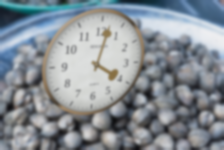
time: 4:02
